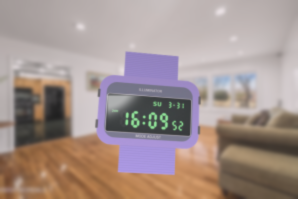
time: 16:09:52
